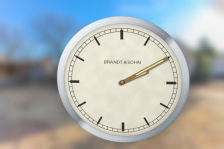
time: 2:10
